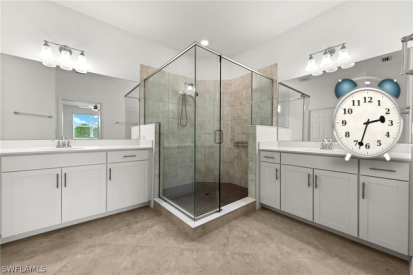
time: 2:33
